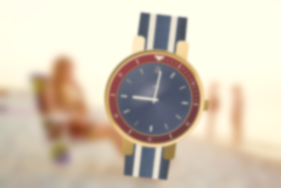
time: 9:01
